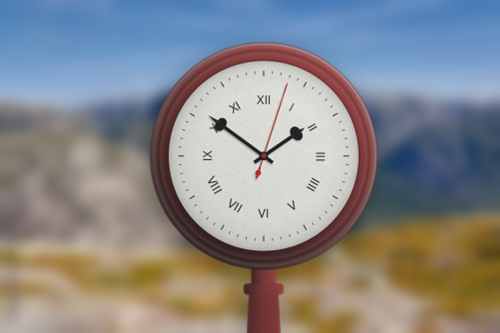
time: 1:51:03
